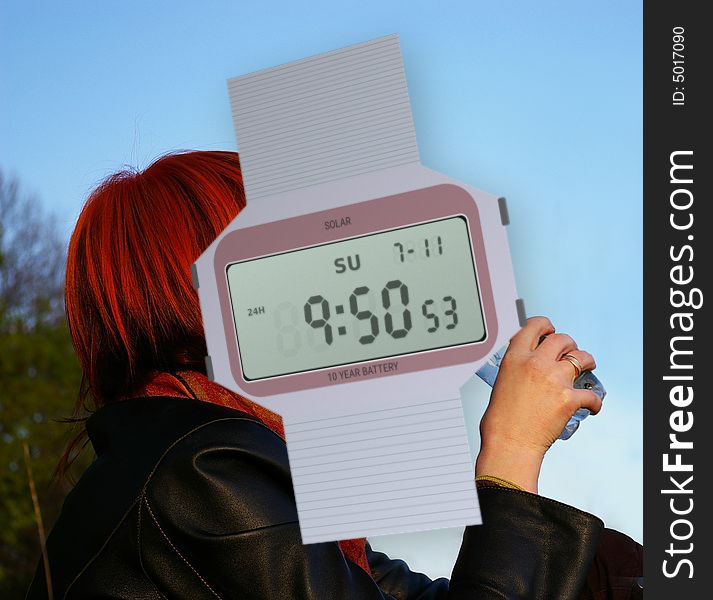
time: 9:50:53
